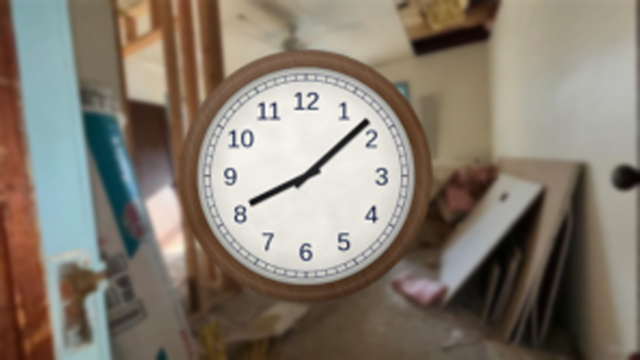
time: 8:08
